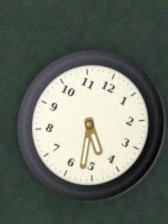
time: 4:27
